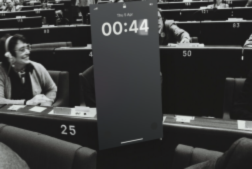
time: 0:44
